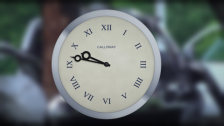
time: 9:47
